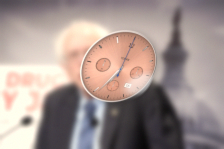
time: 6:34
